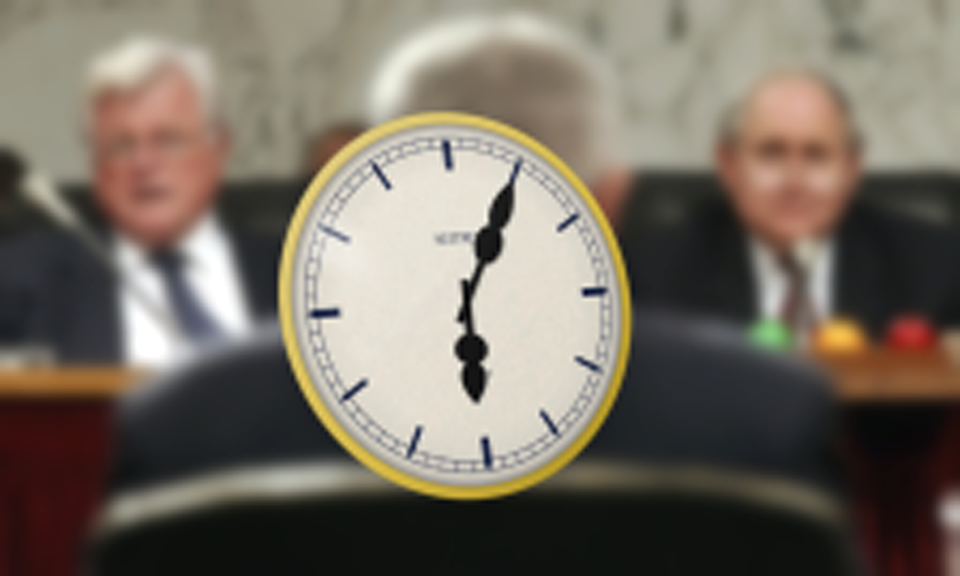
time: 6:05
